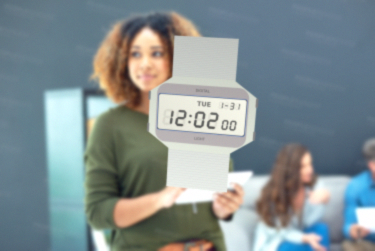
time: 12:02:00
